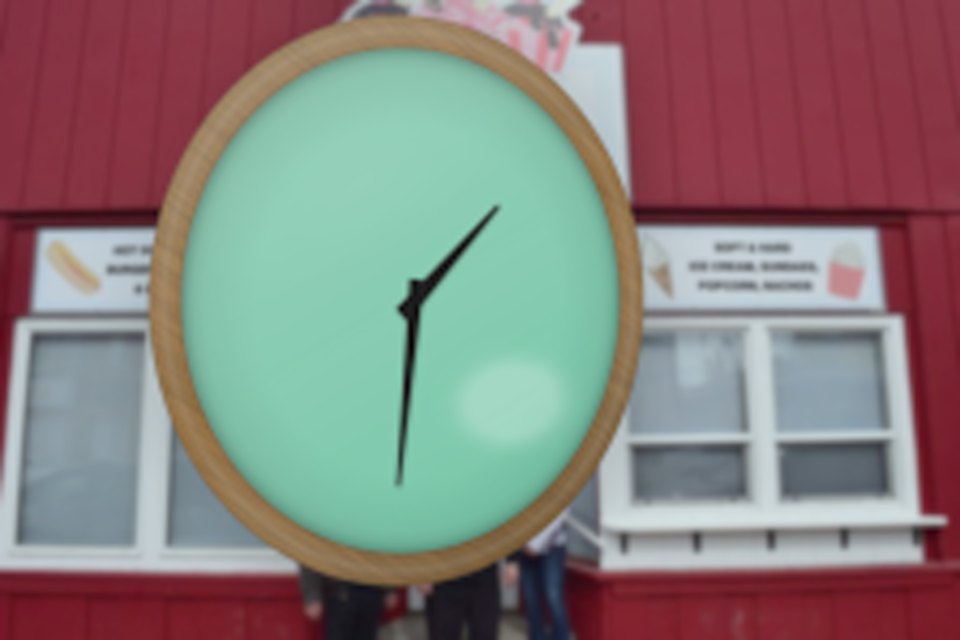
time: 1:31
